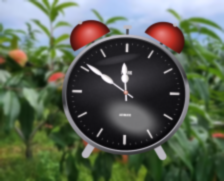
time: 11:51
